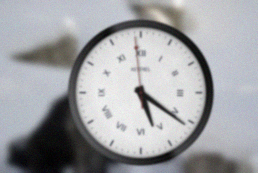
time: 5:20:59
